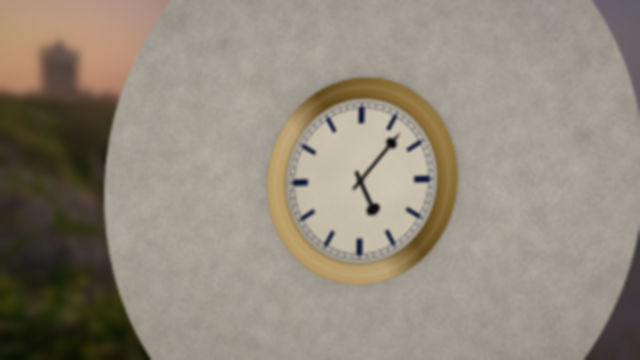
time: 5:07
